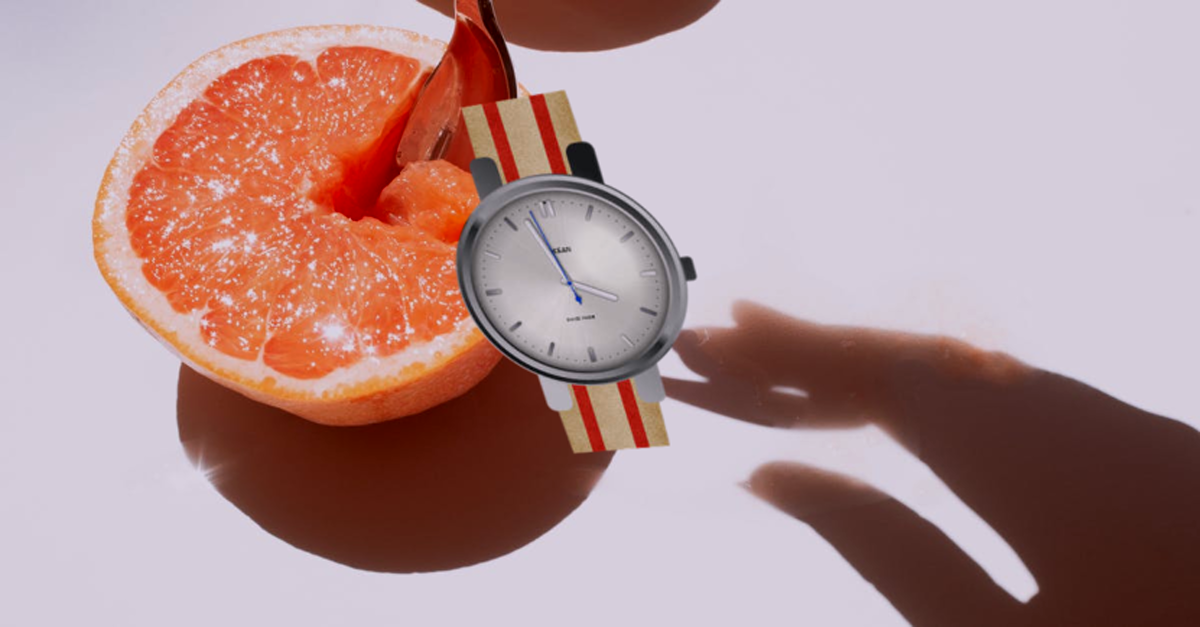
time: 3:56:58
